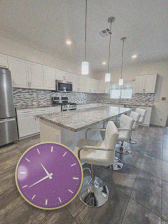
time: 10:39
